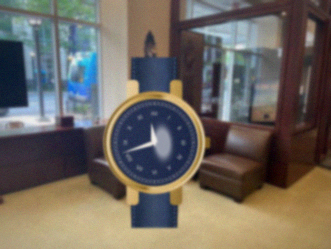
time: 11:42
